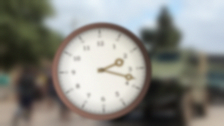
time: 2:18
